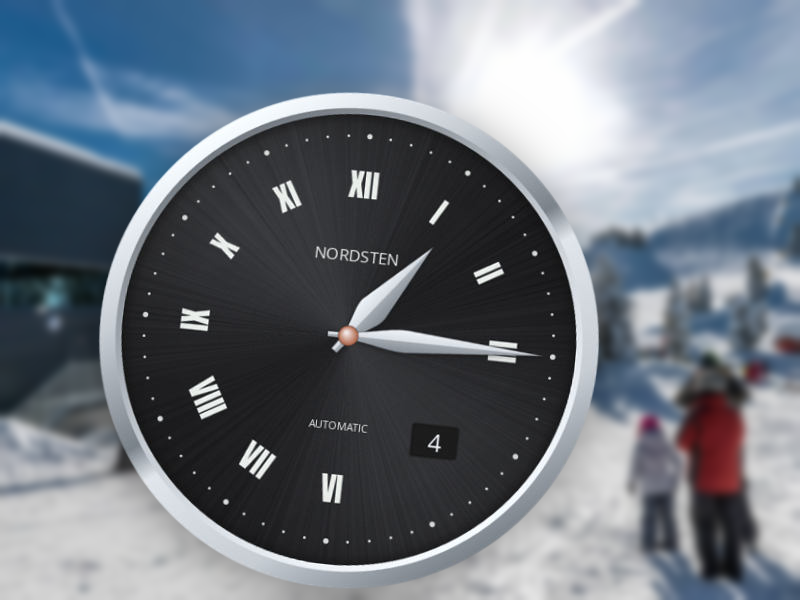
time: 1:15
